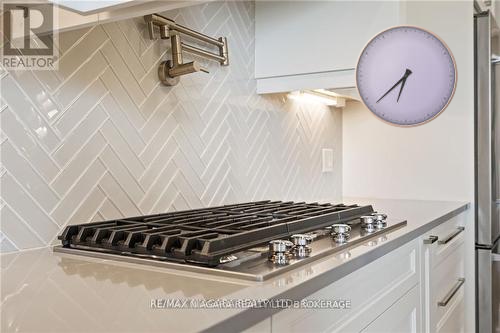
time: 6:38
